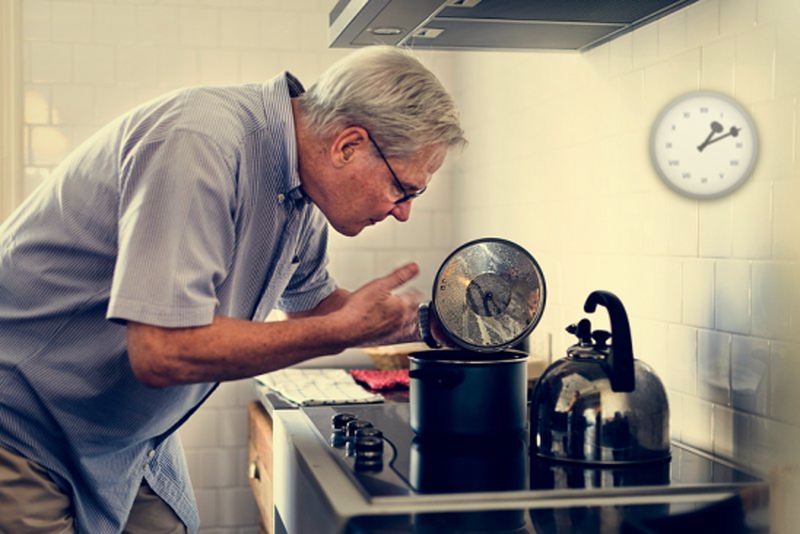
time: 1:11
